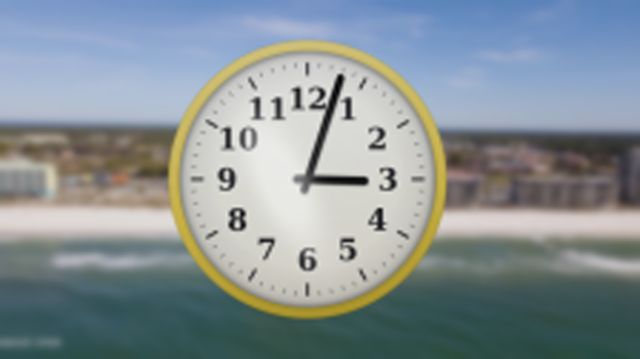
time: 3:03
